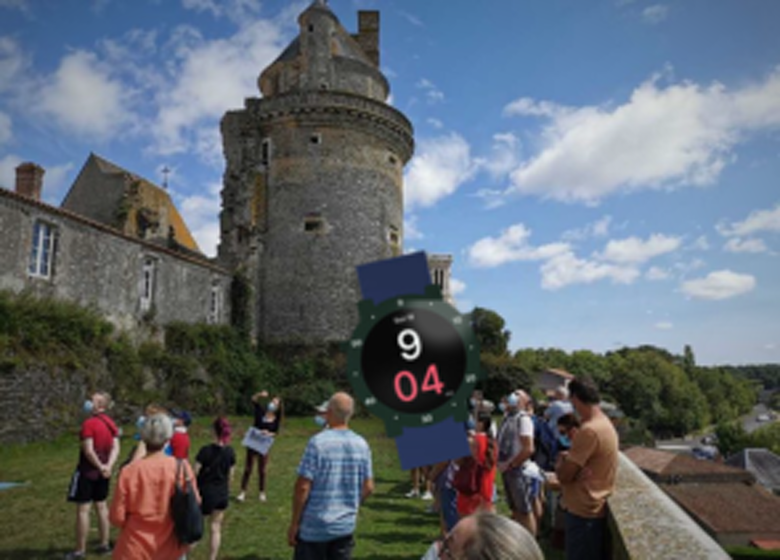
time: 9:04
